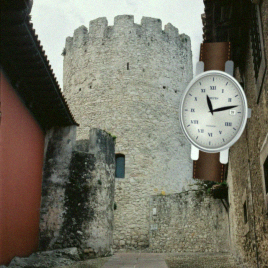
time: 11:13
